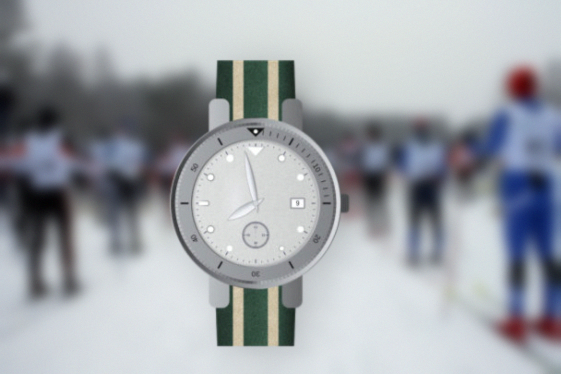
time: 7:58
